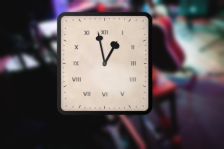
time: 12:58
